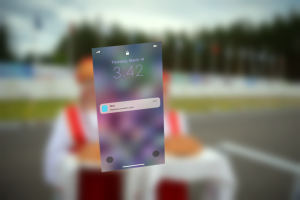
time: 3:42
